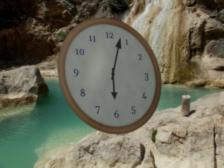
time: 6:03
